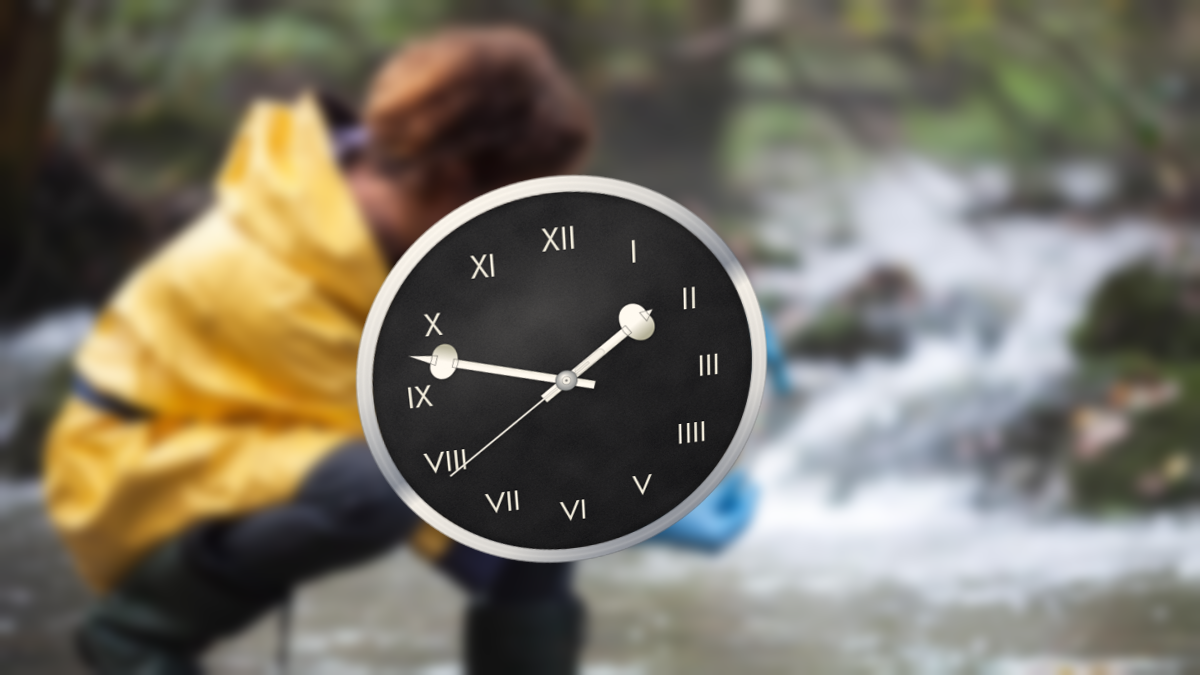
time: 1:47:39
